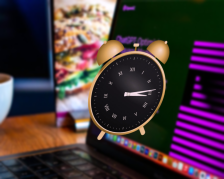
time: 3:14
